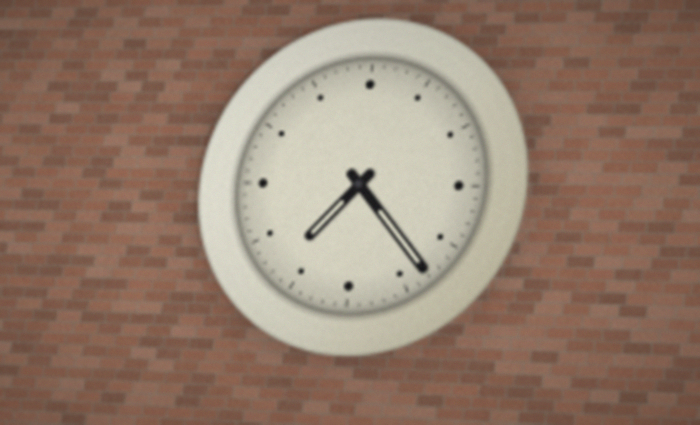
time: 7:23
